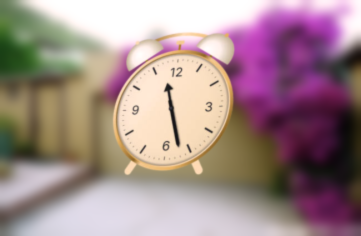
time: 11:27
